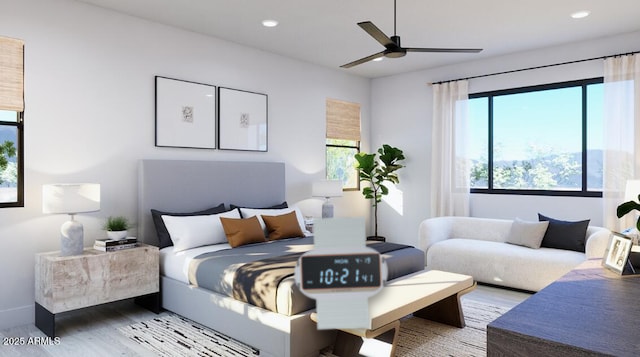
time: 10:21
